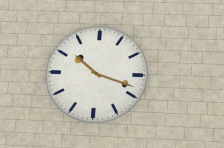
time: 10:18
